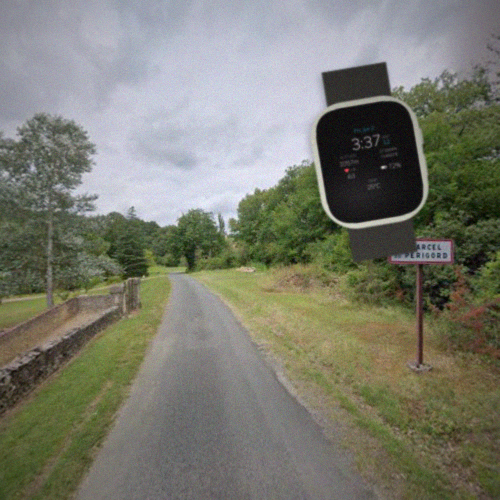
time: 3:37
